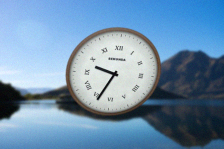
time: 9:34
